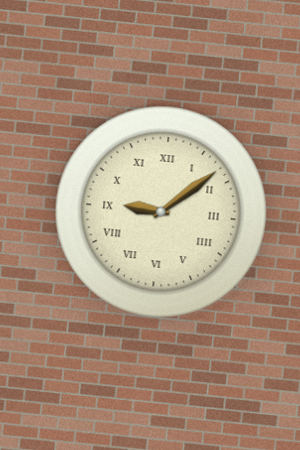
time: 9:08
